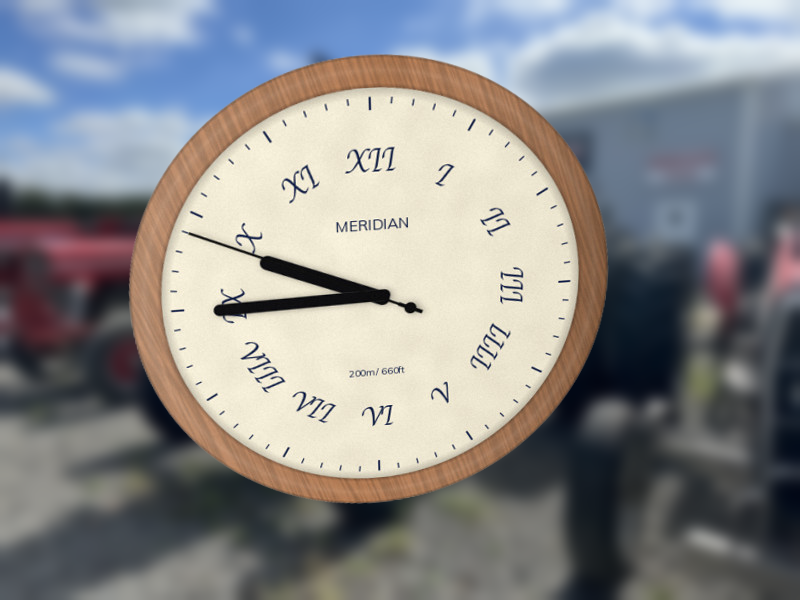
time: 9:44:49
